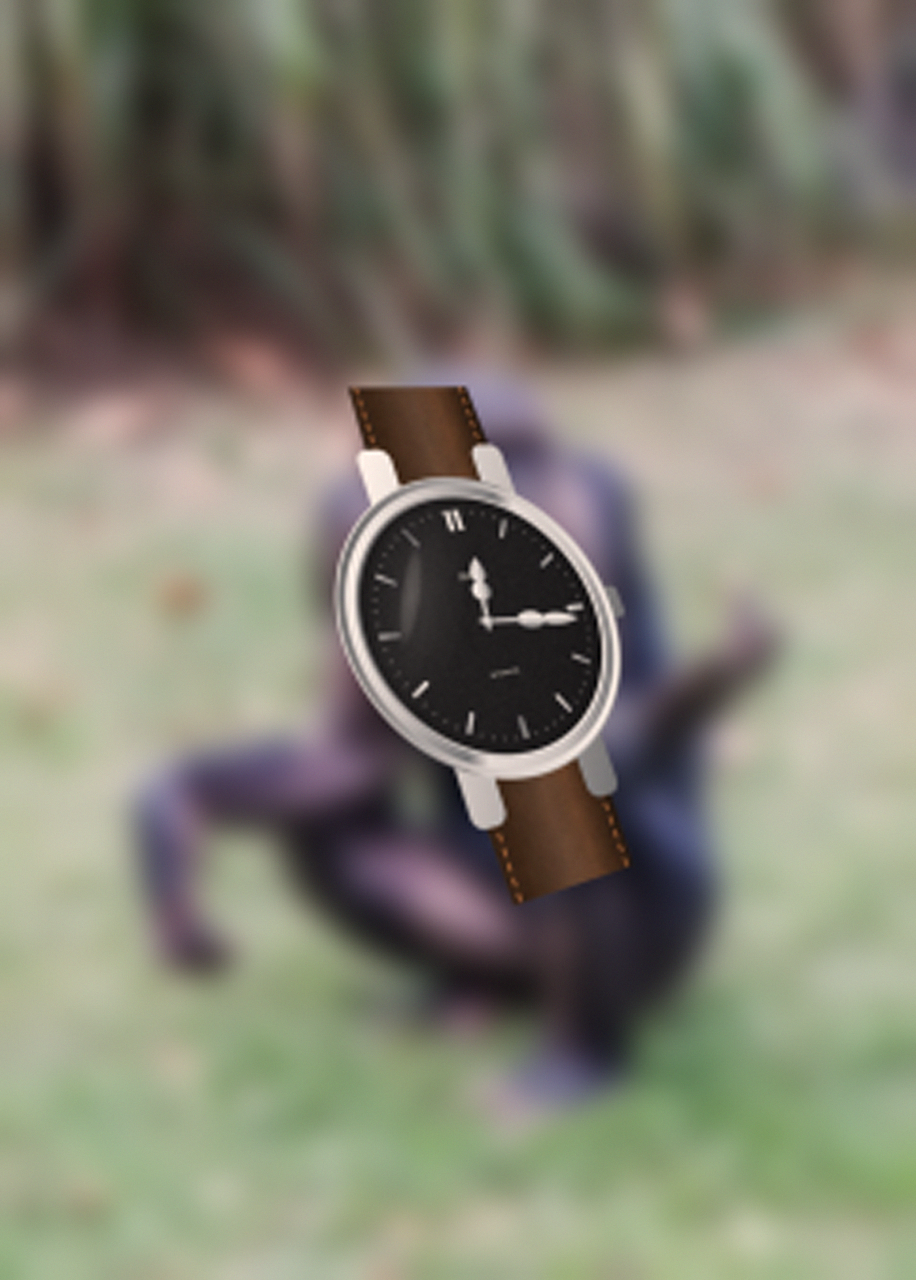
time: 12:16
